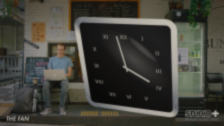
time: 3:58
